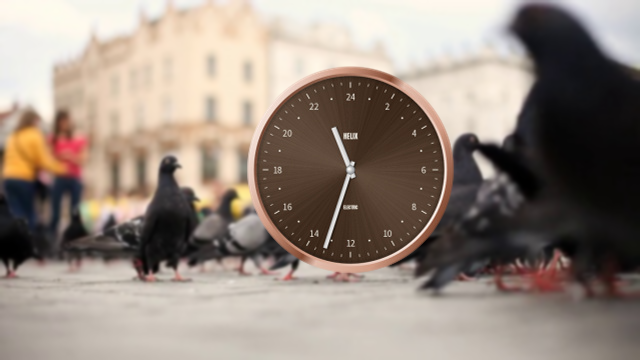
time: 22:33
